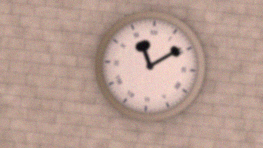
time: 11:09
